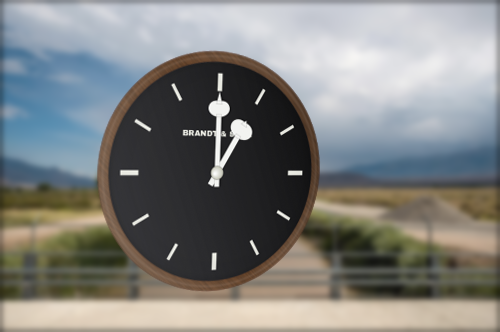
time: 1:00
